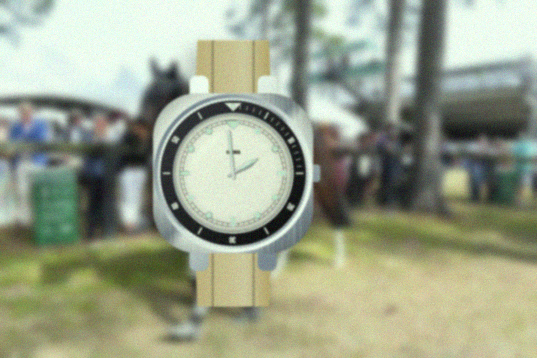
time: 1:59
